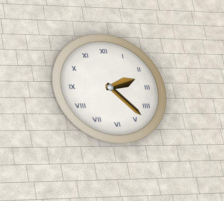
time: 2:23
